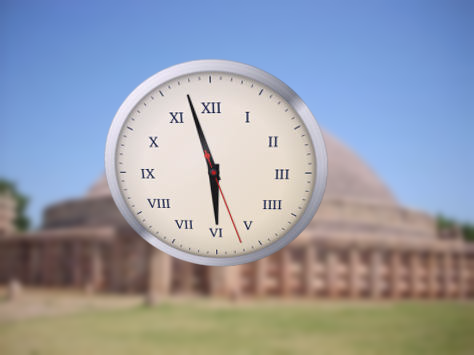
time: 5:57:27
